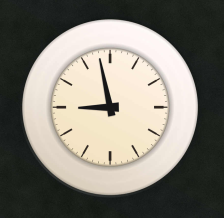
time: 8:58
